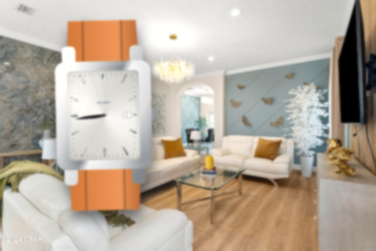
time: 8:44
